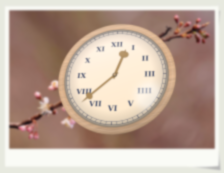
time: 12:38
